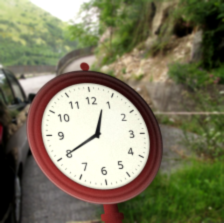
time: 12:40
